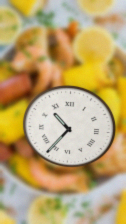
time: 10:36
